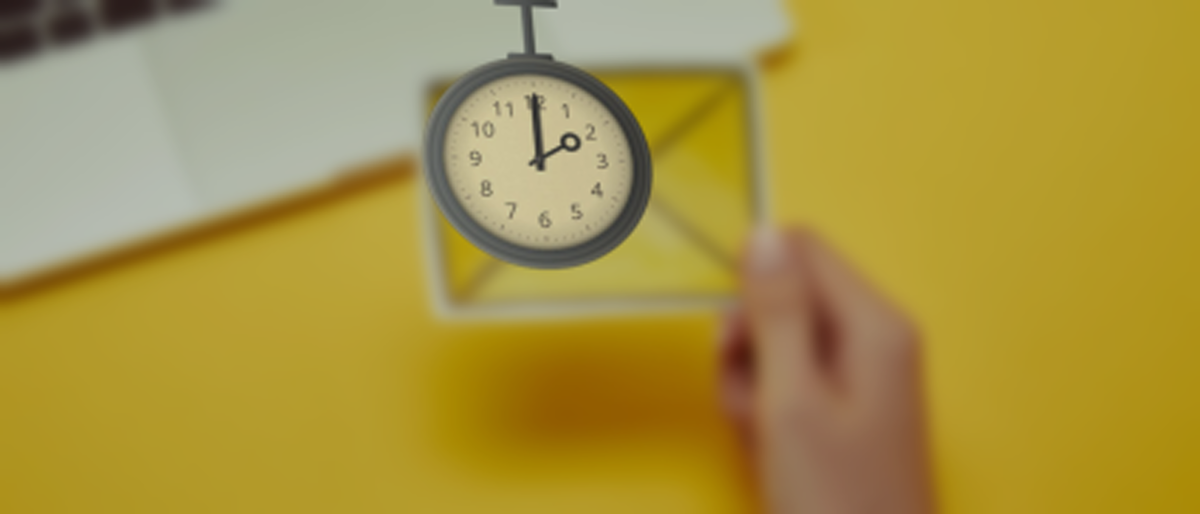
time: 2:00
